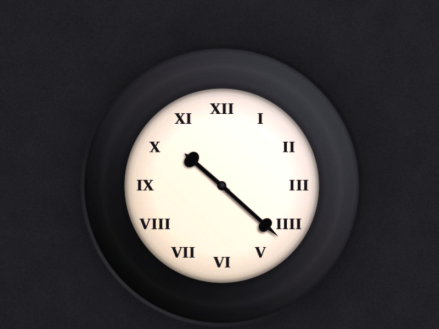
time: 10:22
